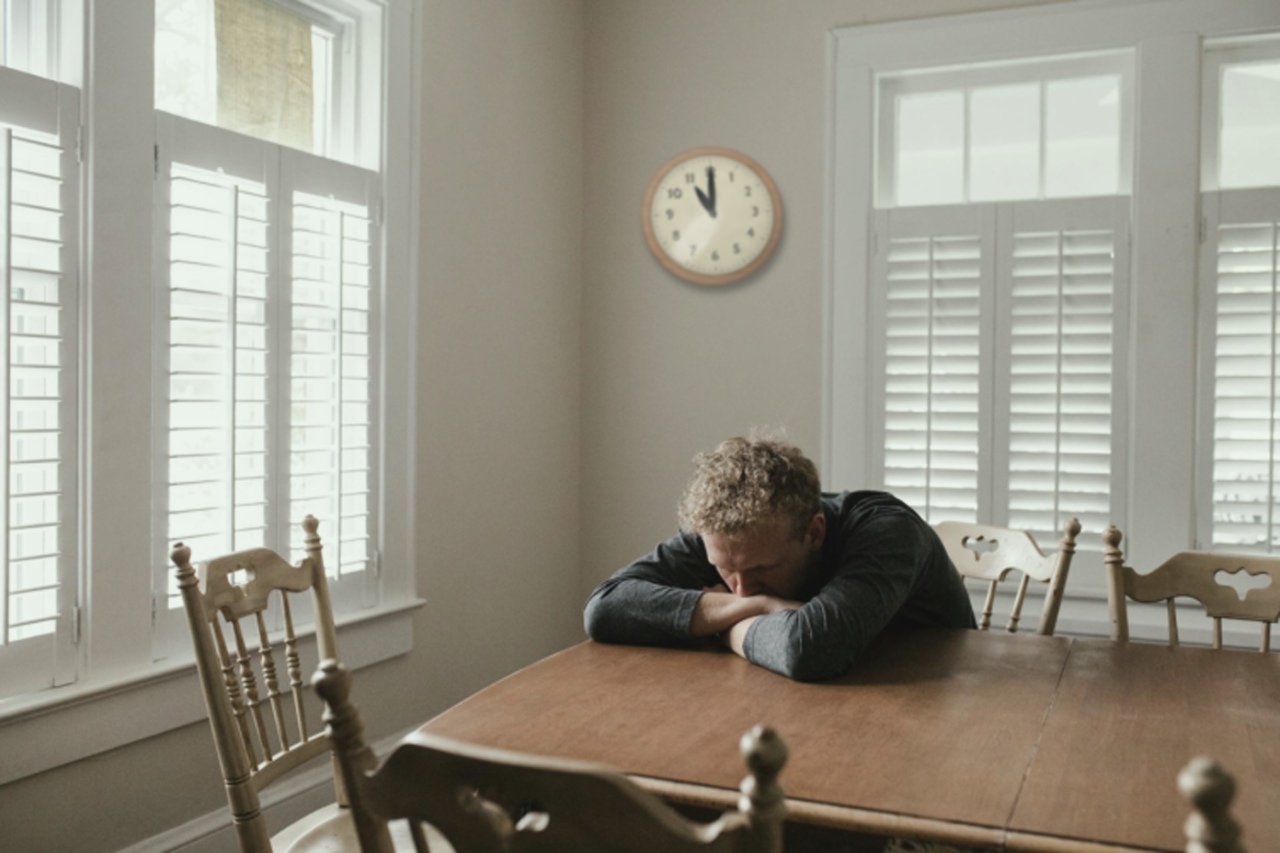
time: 11:00
